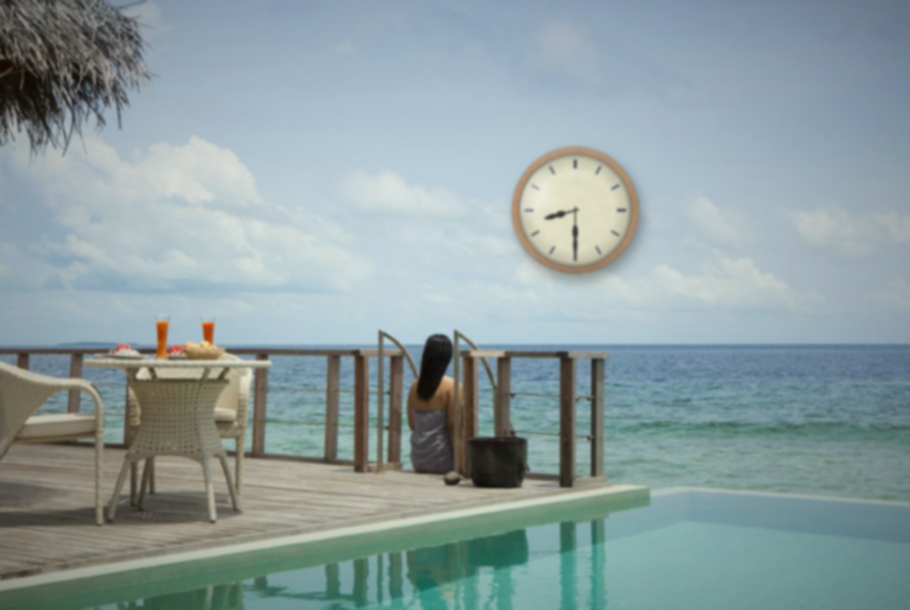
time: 8:30
